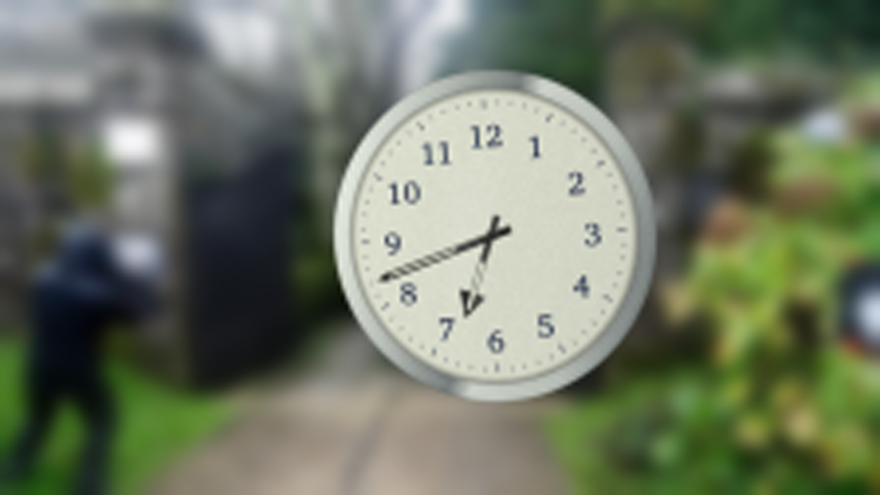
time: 6:42
